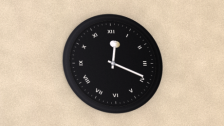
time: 12:19
